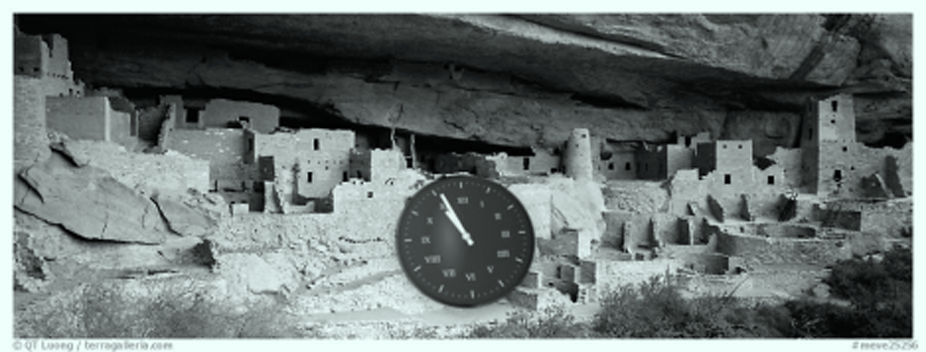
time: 10:56
